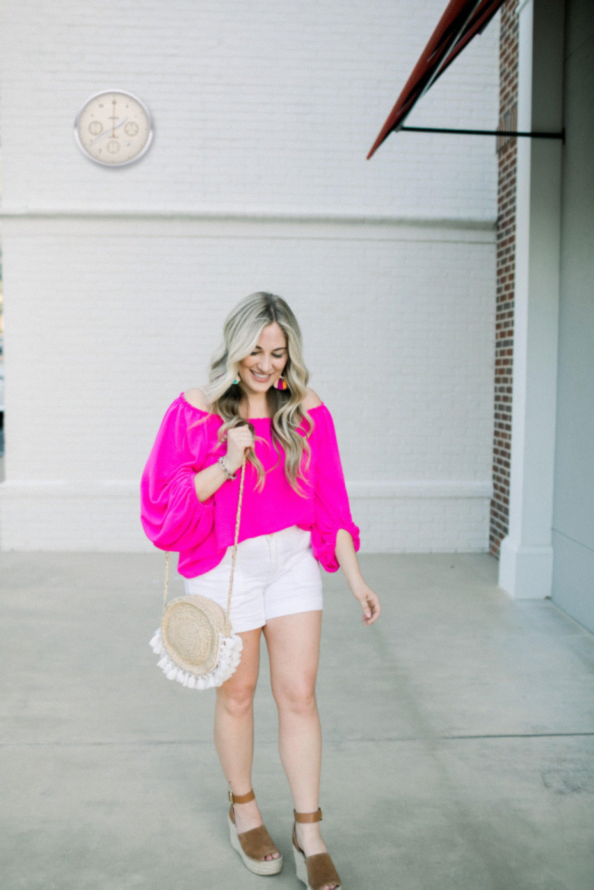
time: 1:39
